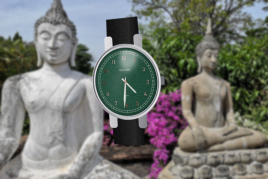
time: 4:31
